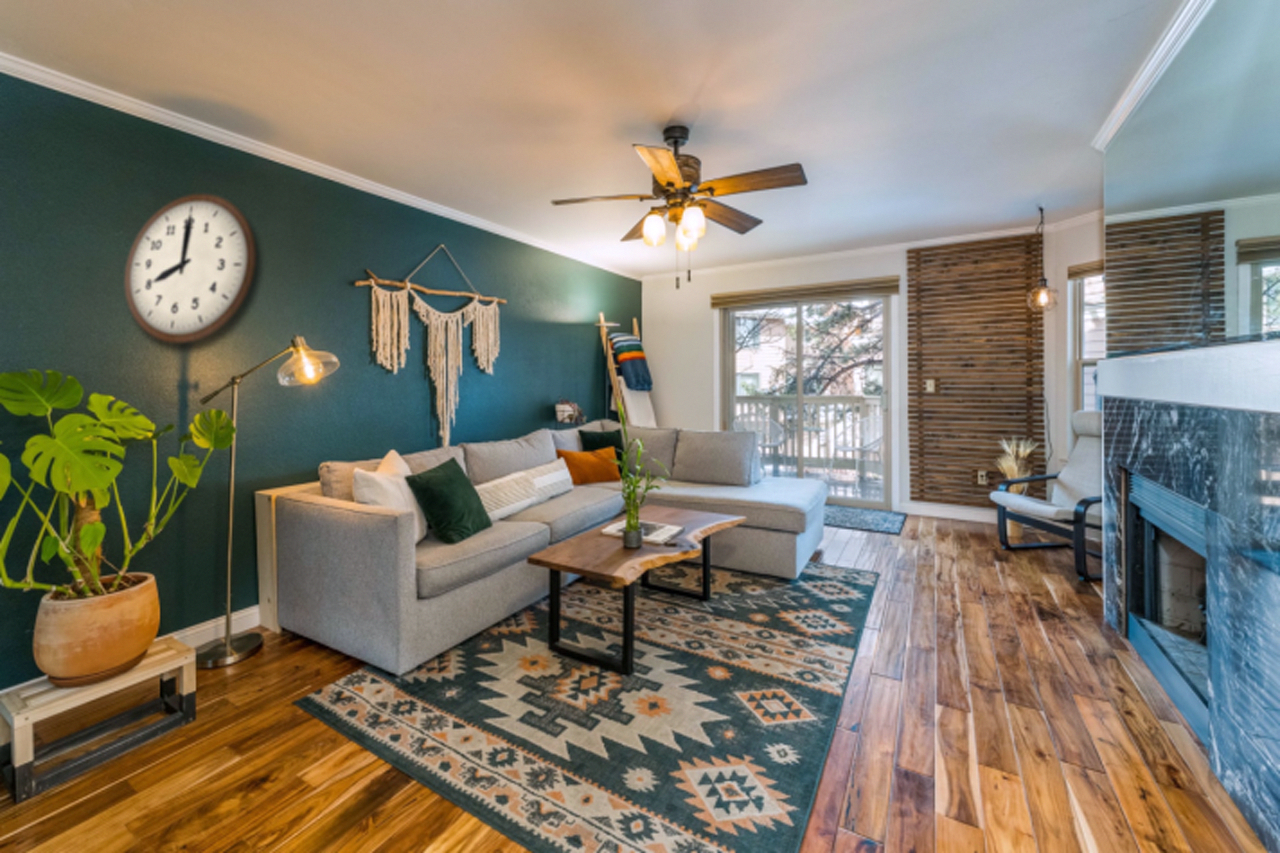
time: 8:00
